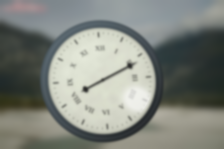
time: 8:11
